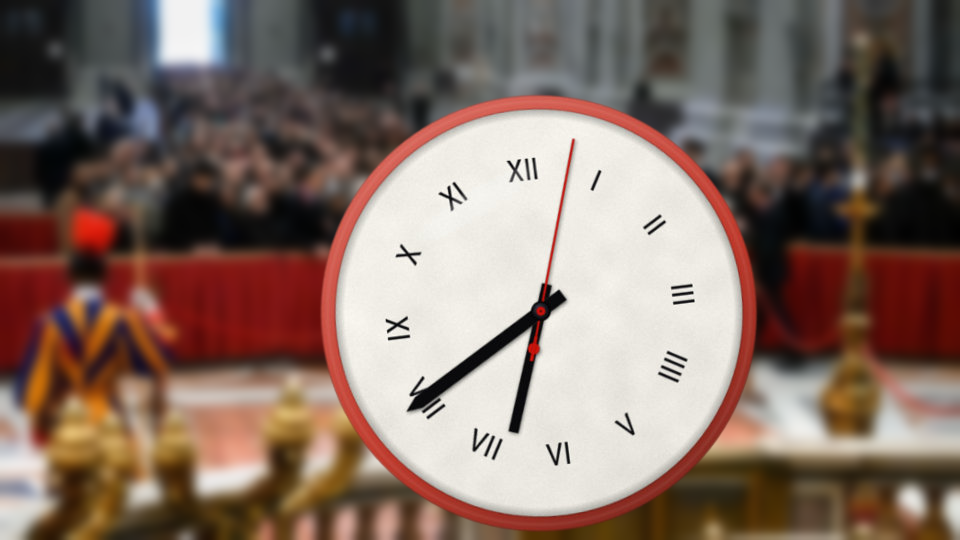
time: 6:40:03
